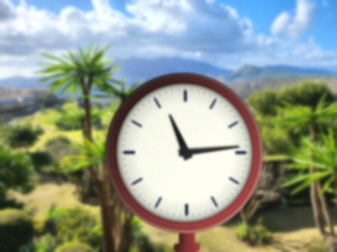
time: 11:14
